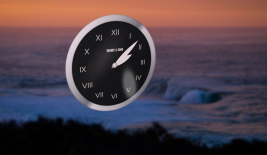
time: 2:08
